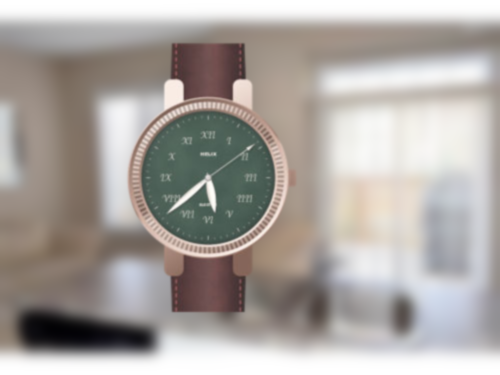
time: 5:38:09
